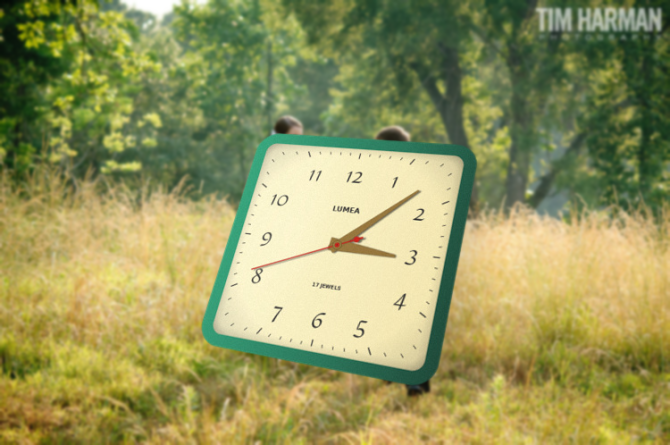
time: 3:07:41
